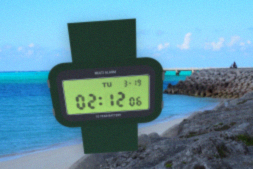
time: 2:12:06
